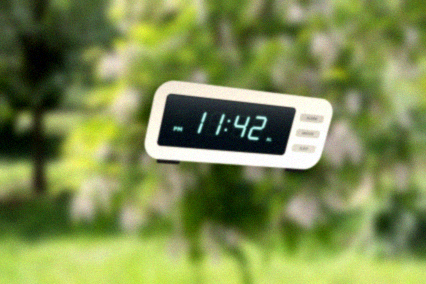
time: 11:42
